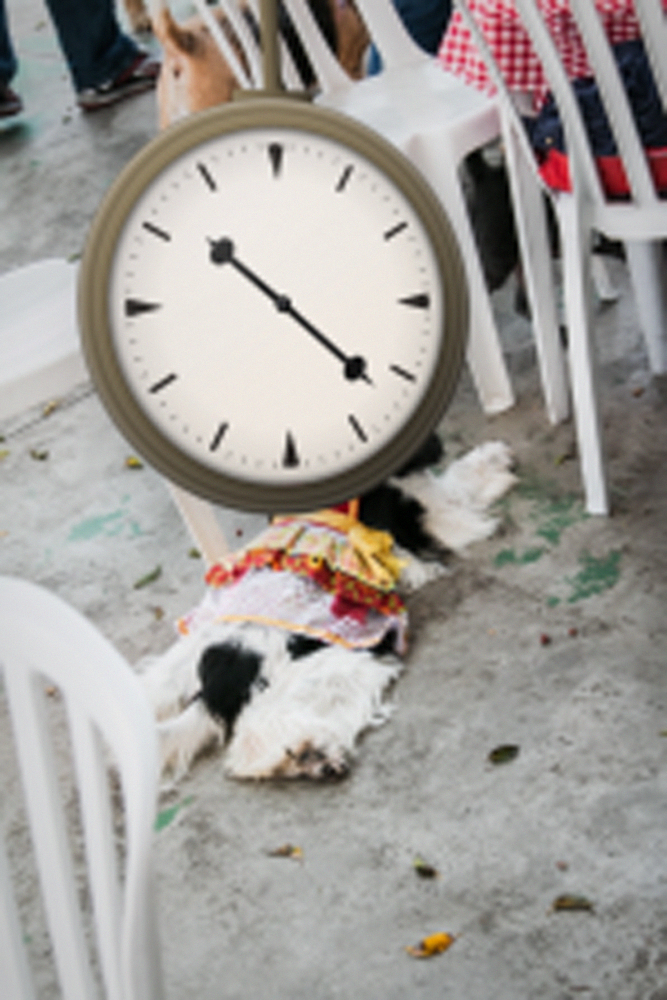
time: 10:22
